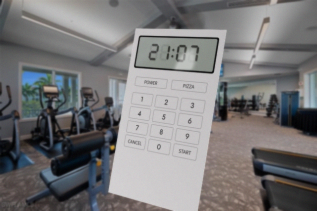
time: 21:07
